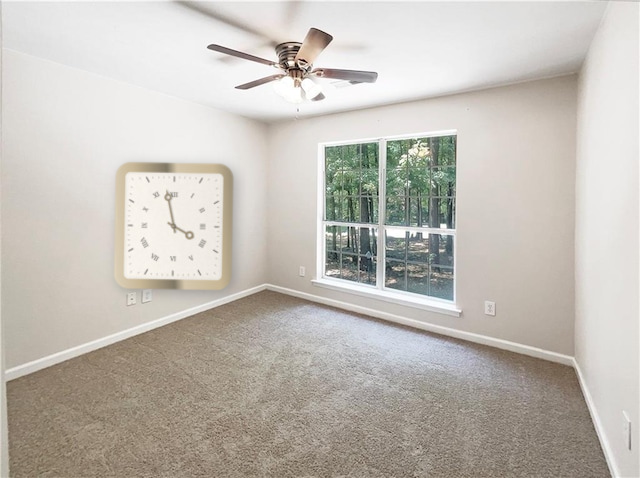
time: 3:58
